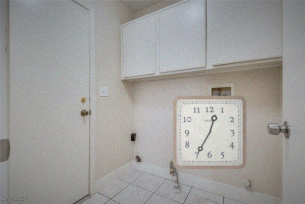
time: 12:35
